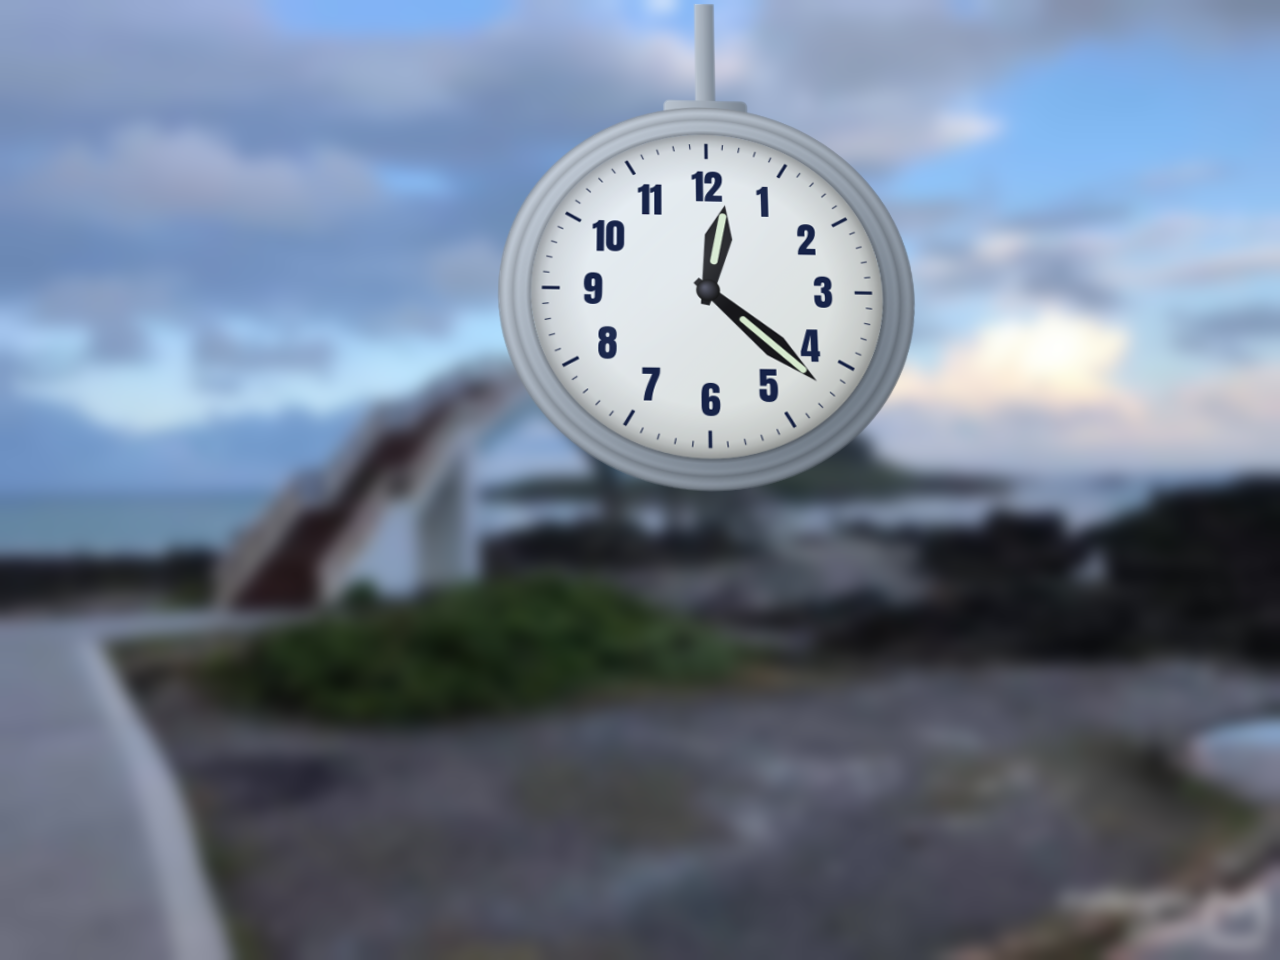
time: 12:22
